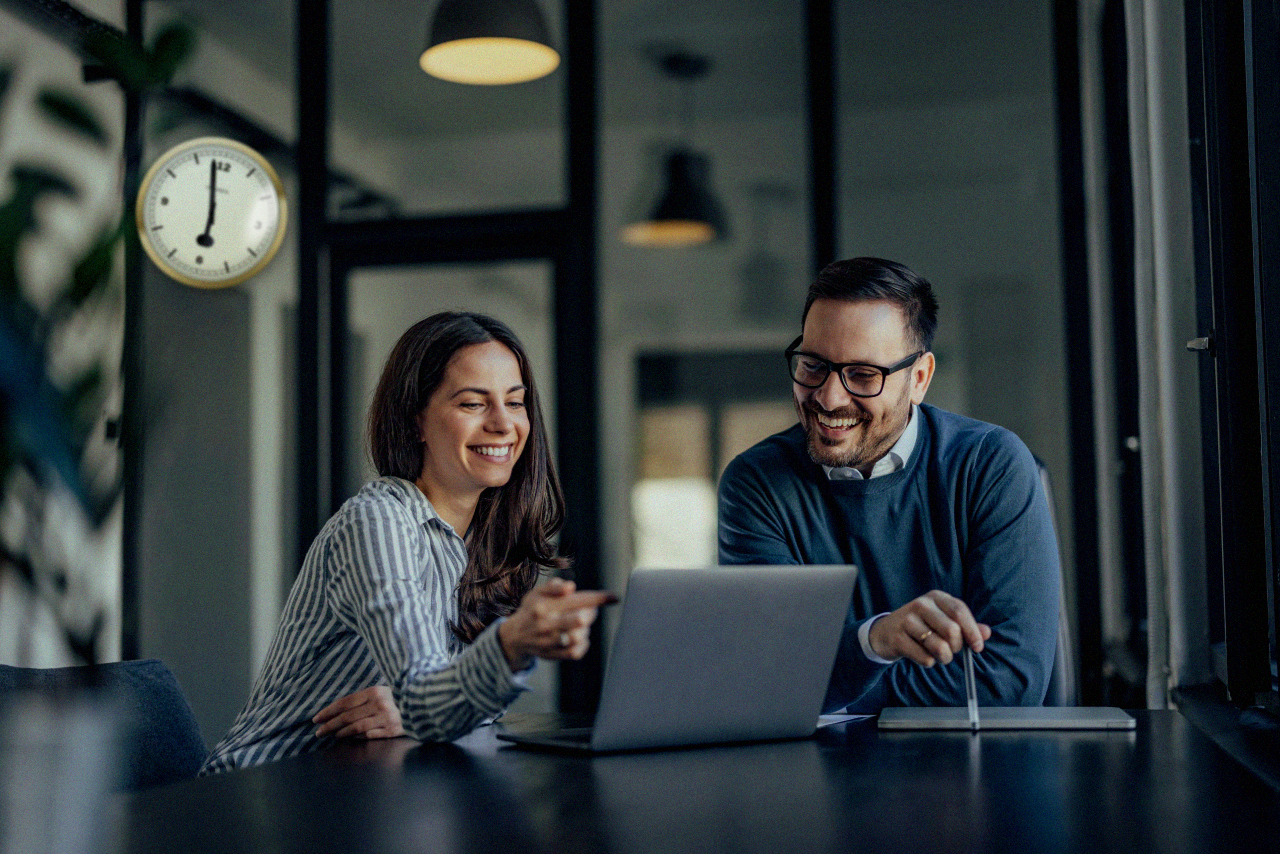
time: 5:58
